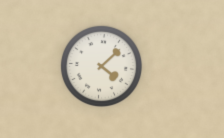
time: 4:07
